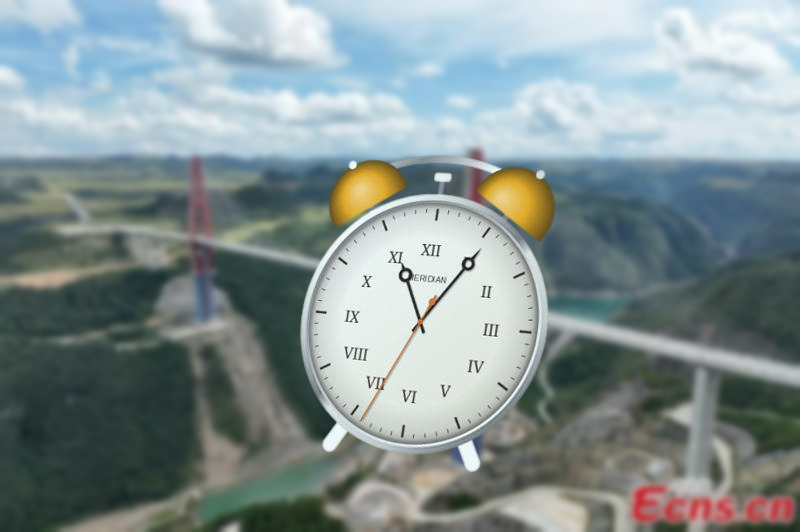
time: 11:05:34
